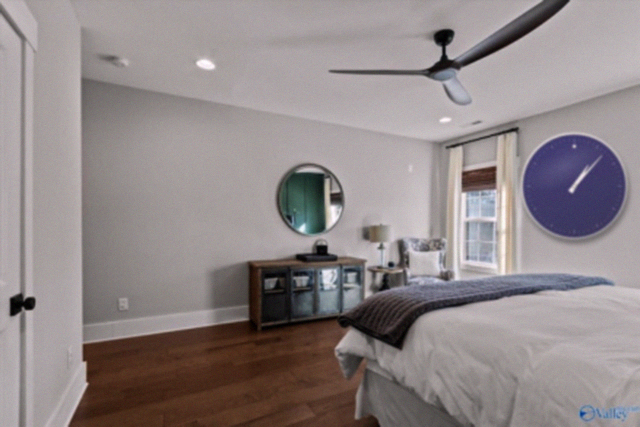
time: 1:07
